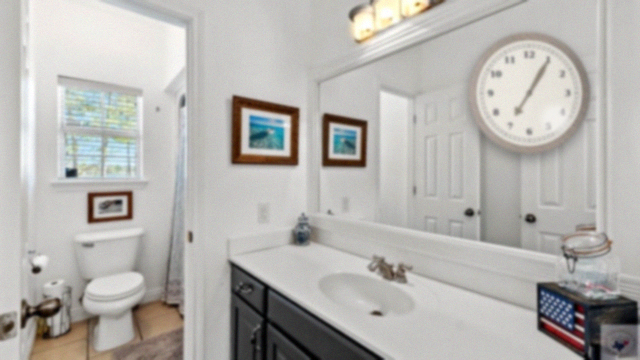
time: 7:05
